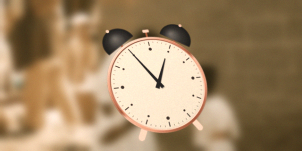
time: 12:55
